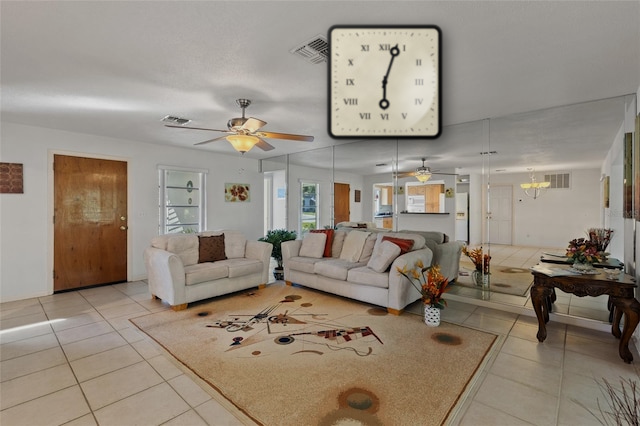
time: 6:03
